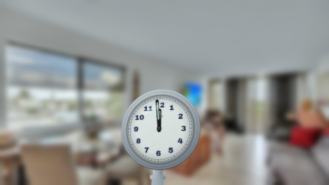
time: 11:59
